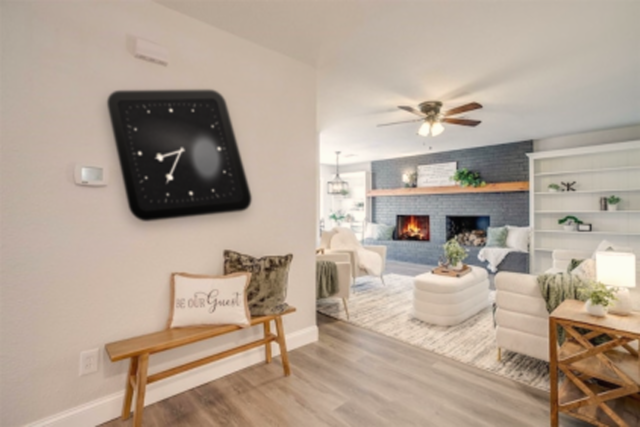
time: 8:36
